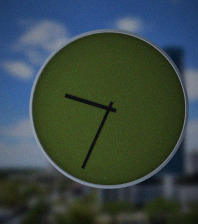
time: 9:34
